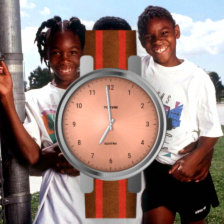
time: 6:59
